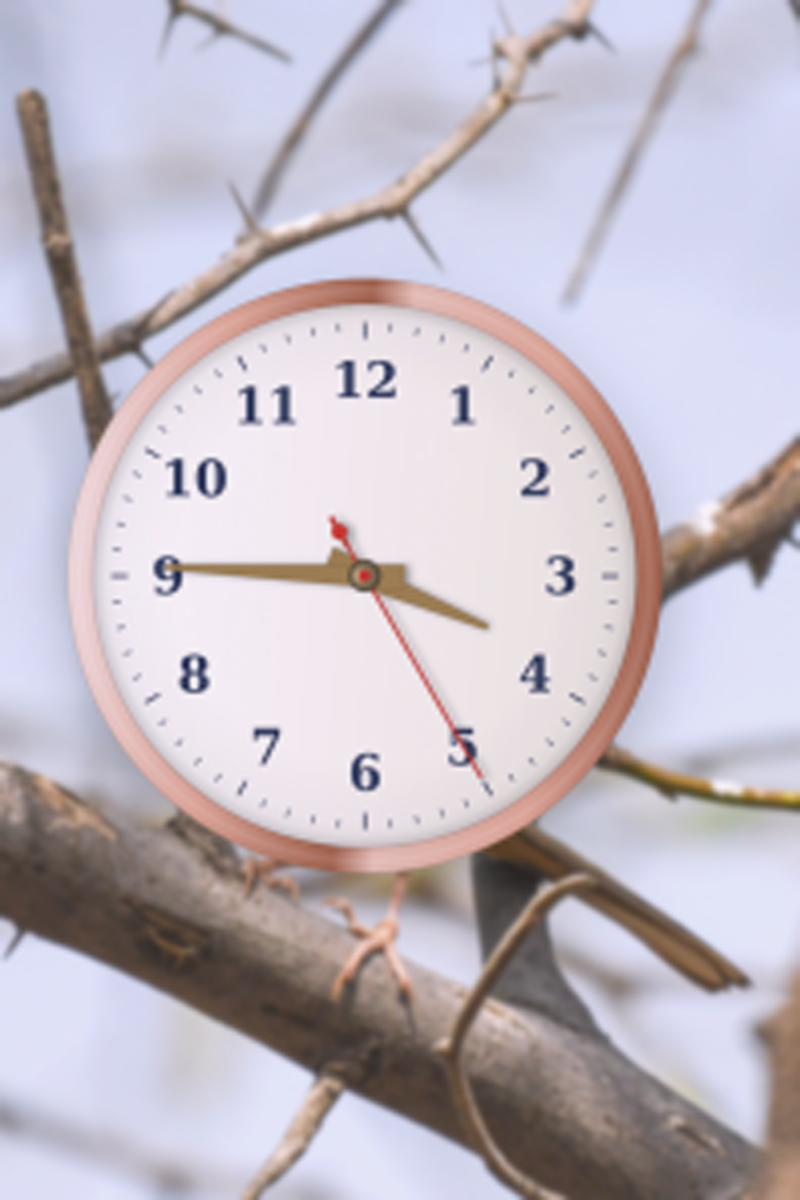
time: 3:45:25
